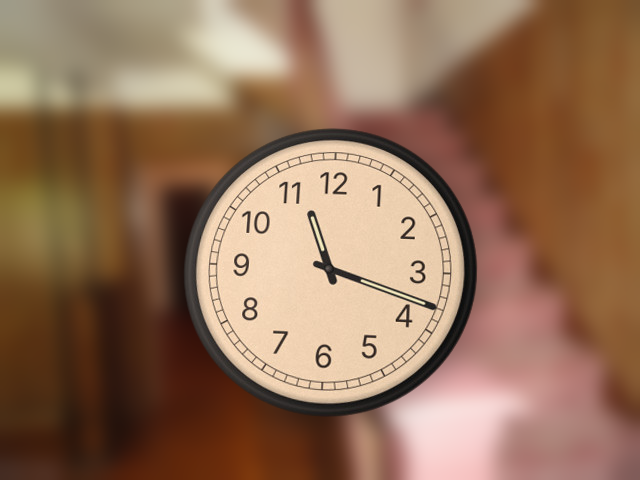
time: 11:18
